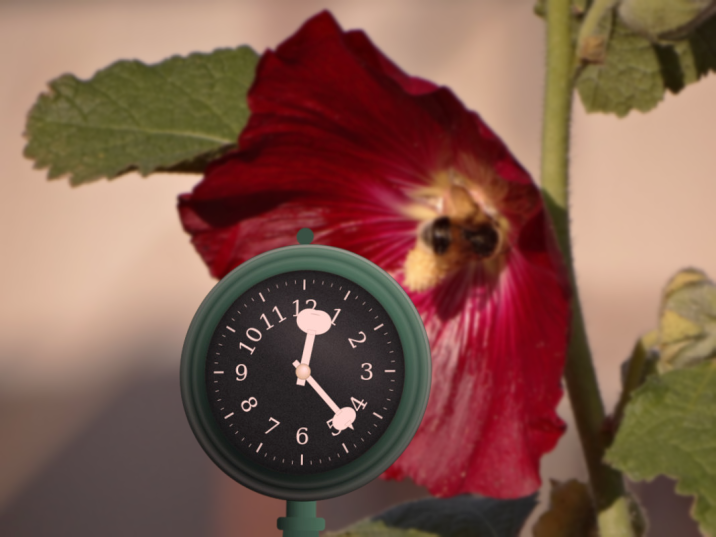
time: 12:23
